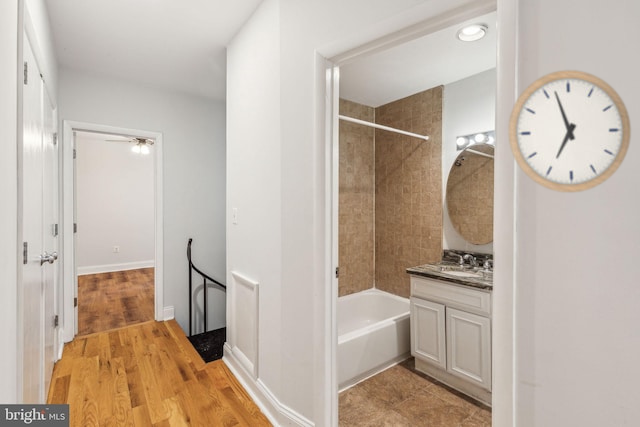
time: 6:57
